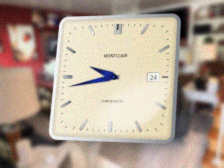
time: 9:43
